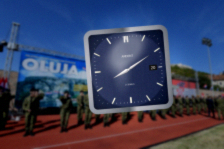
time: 8:10
